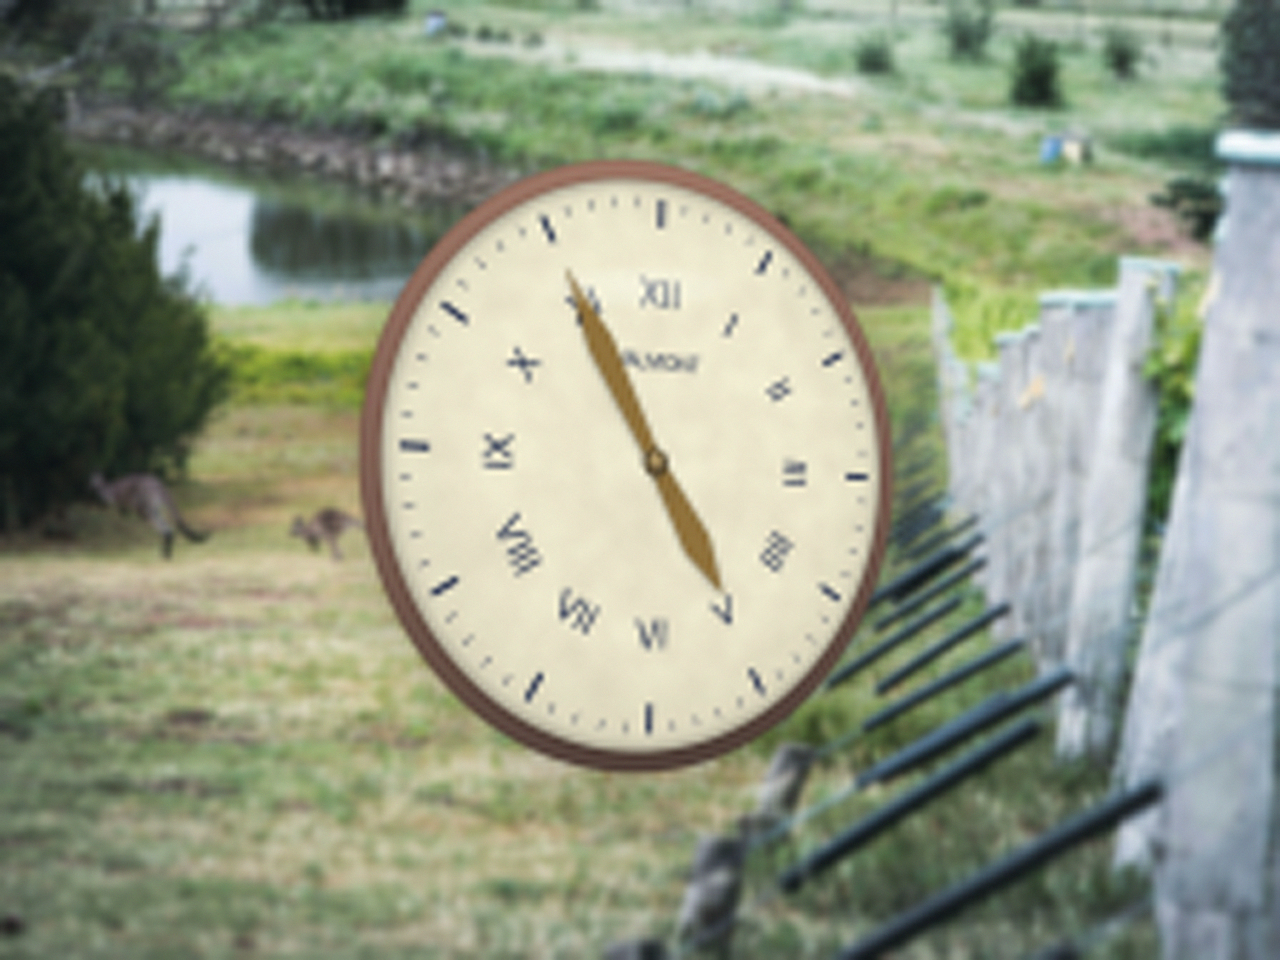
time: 4:55
